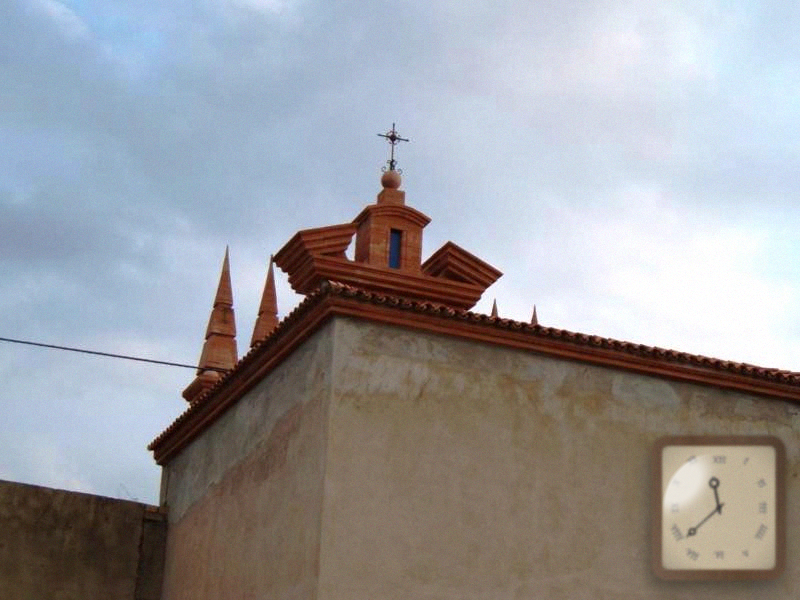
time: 11:38
